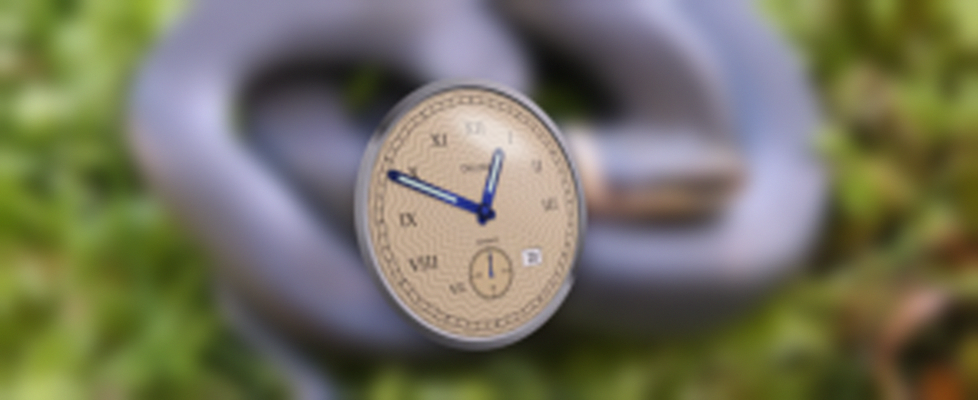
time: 12:49
